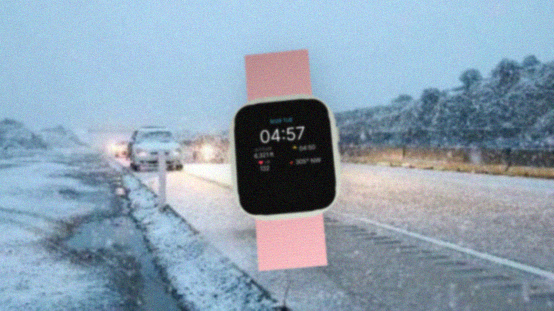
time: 4:57
